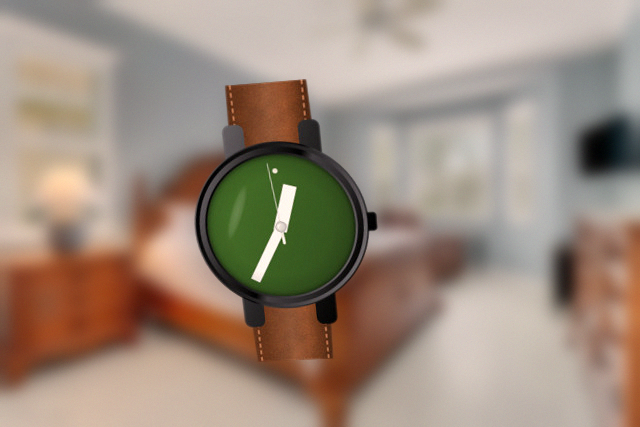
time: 12:34:59
